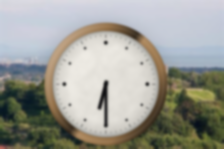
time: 6:30
